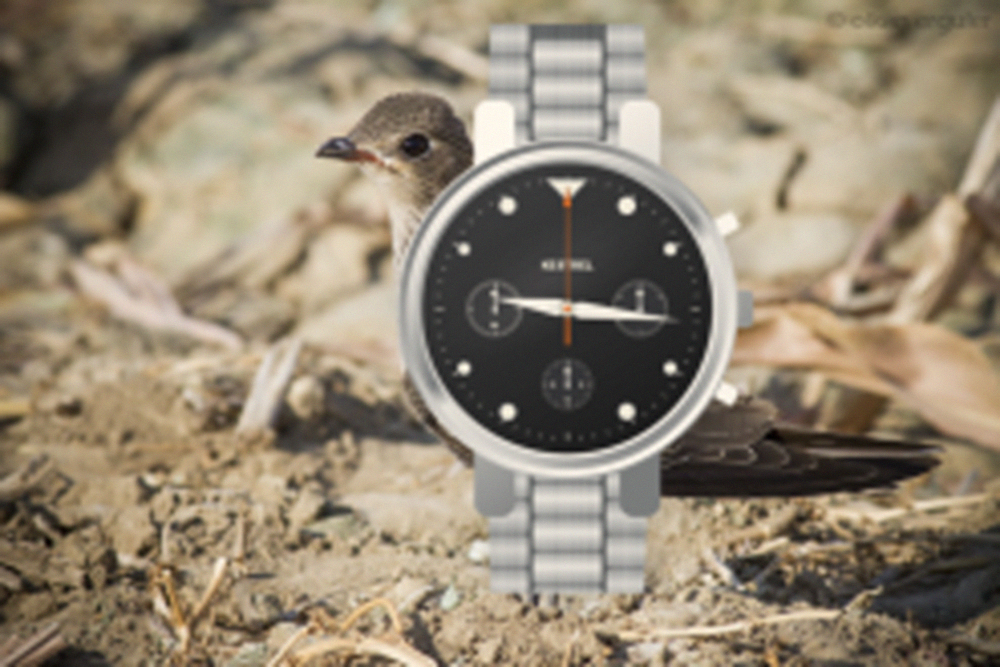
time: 9:16
